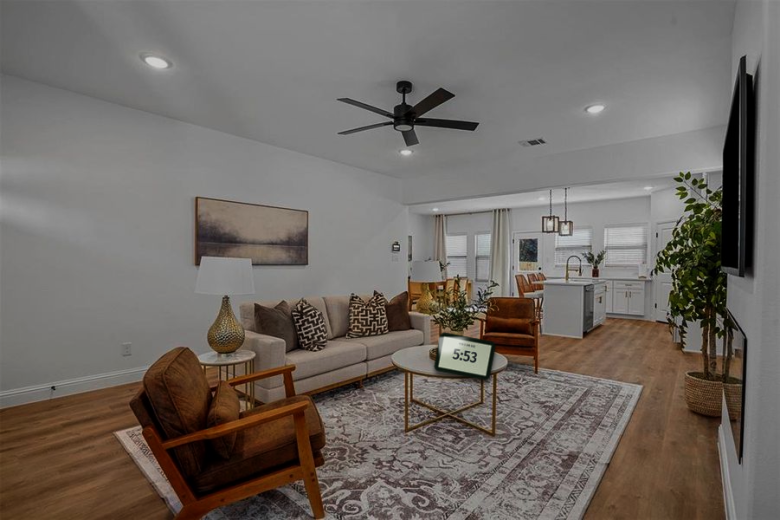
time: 5:53
